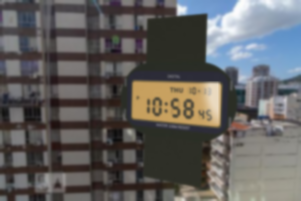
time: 10:58
